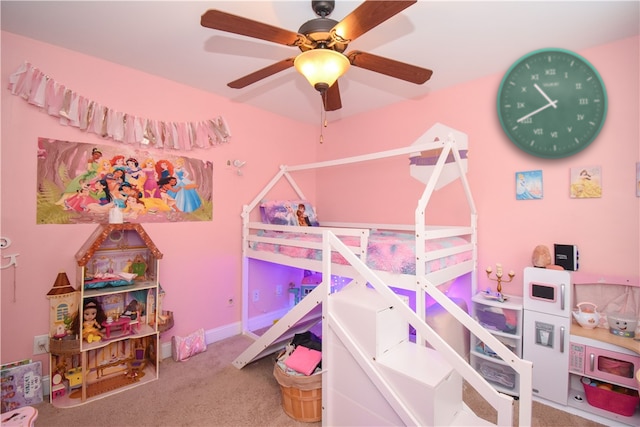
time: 10:41
